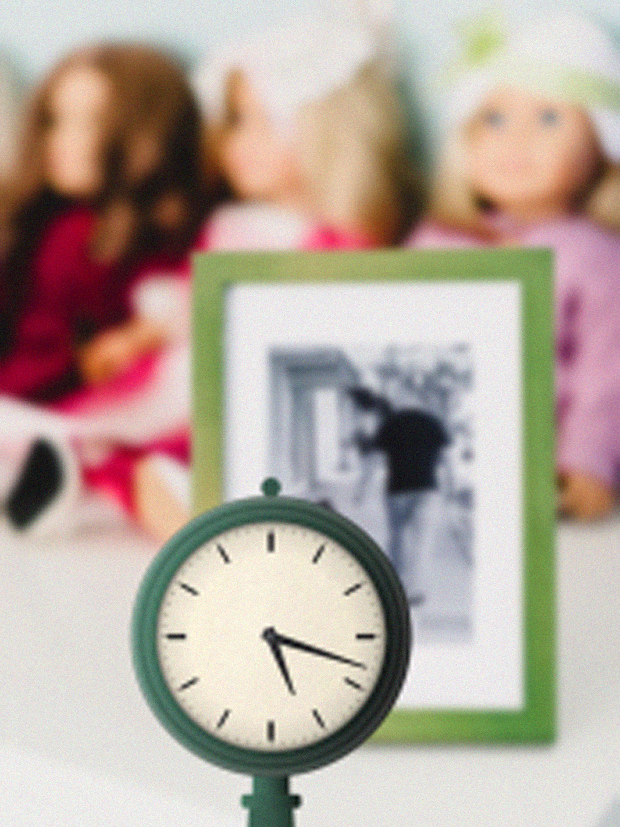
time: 5:18
